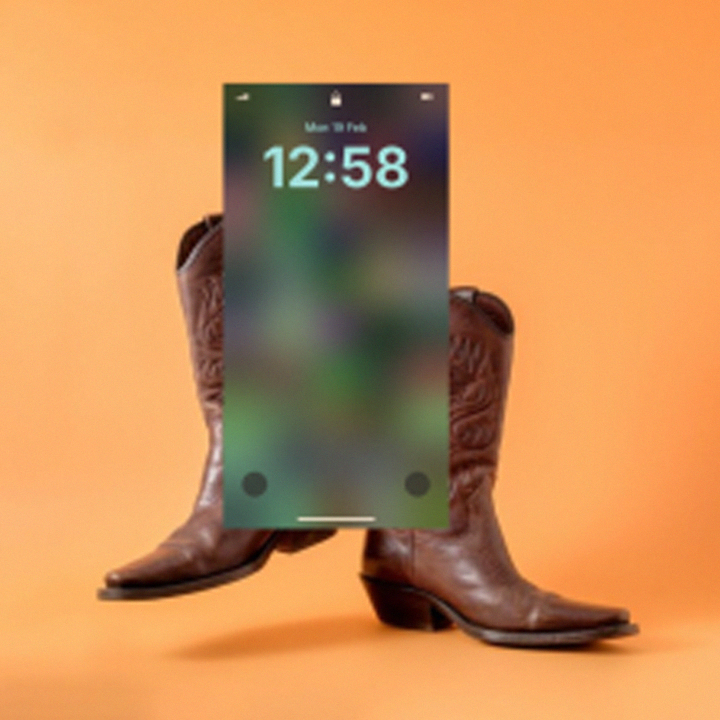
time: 12:58
